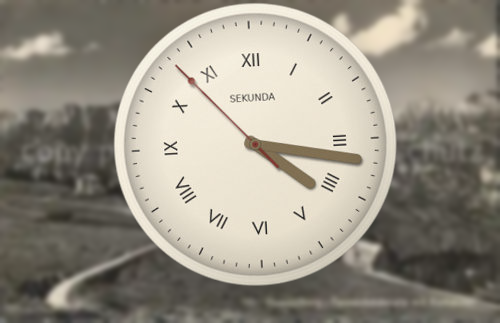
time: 4:16:53
